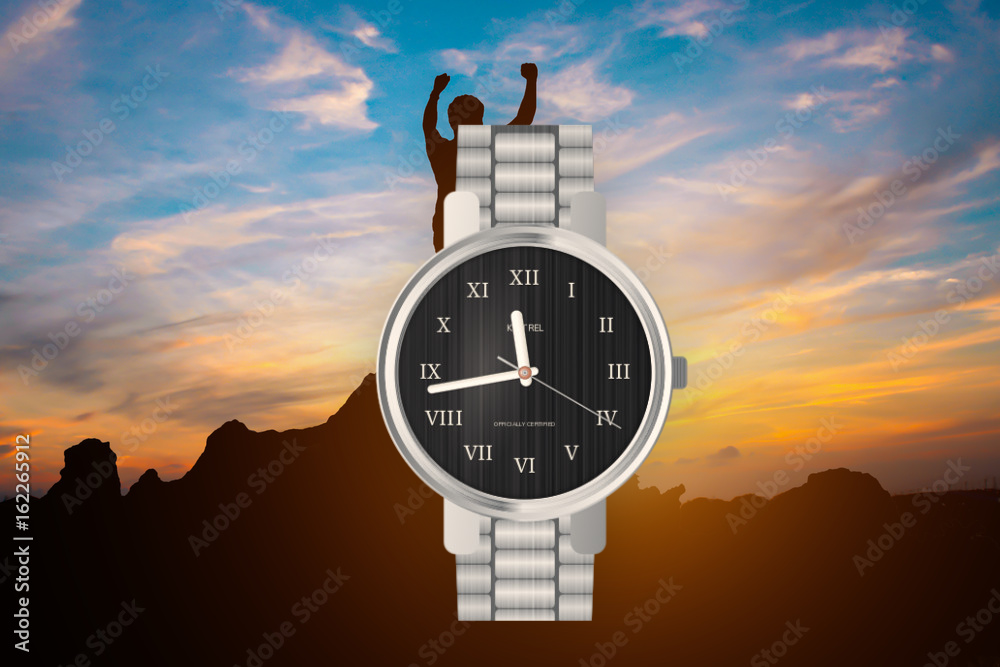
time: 11:43:20
